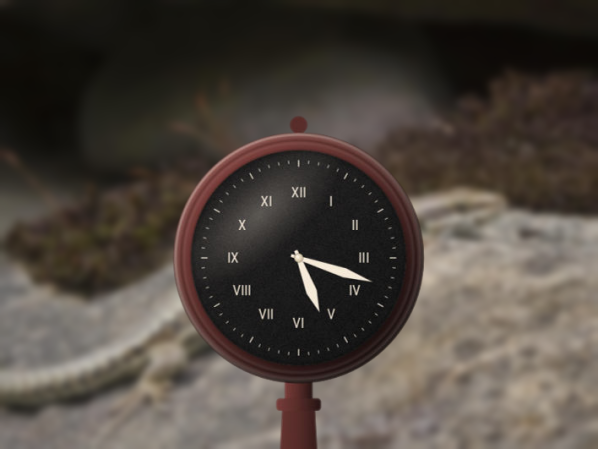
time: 5:18
